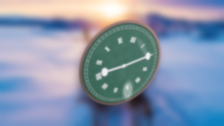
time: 8:10
